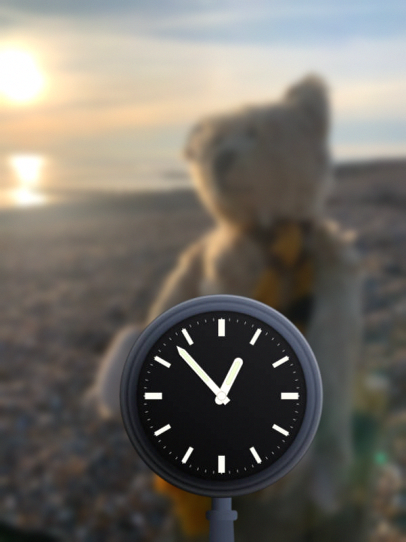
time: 12:53
